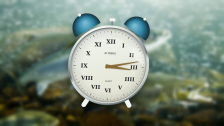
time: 3:13
